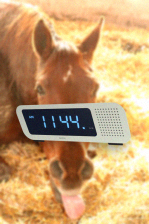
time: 11:44
